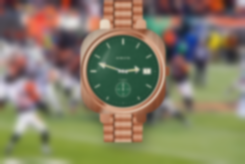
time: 2:48
